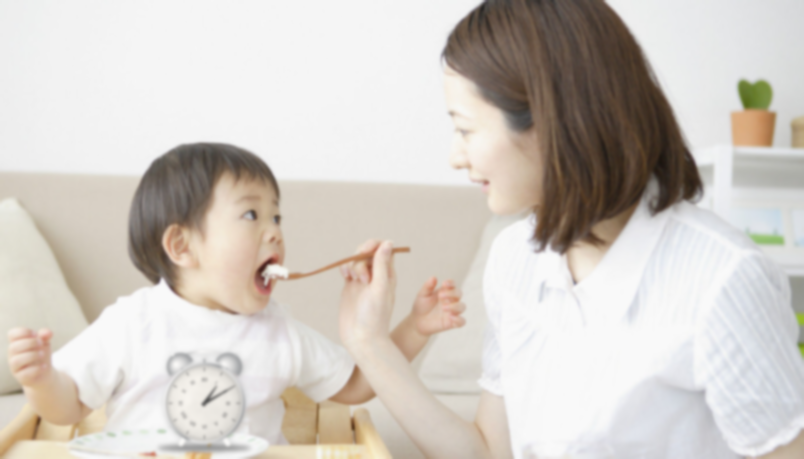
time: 1:10
